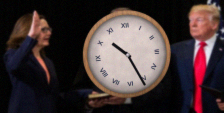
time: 10:26
